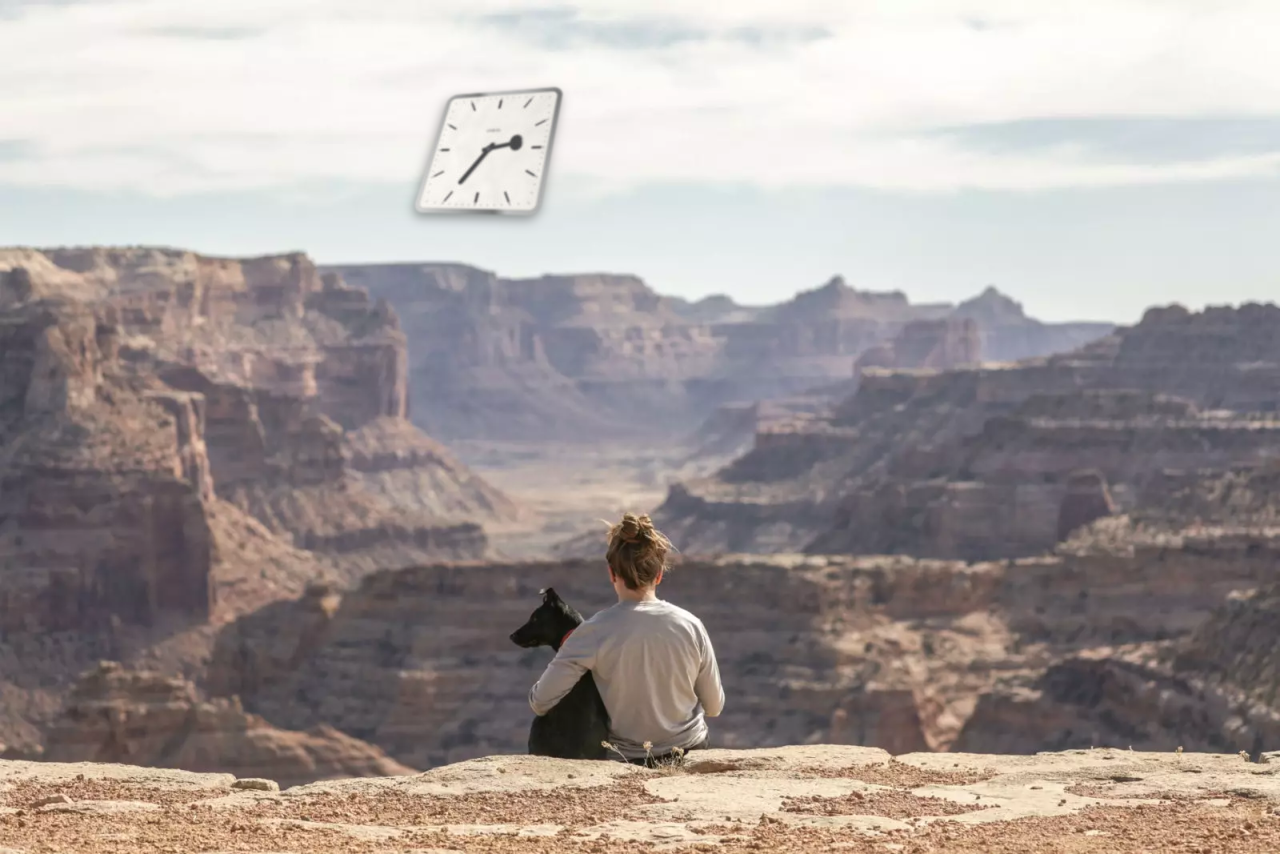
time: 2:35
